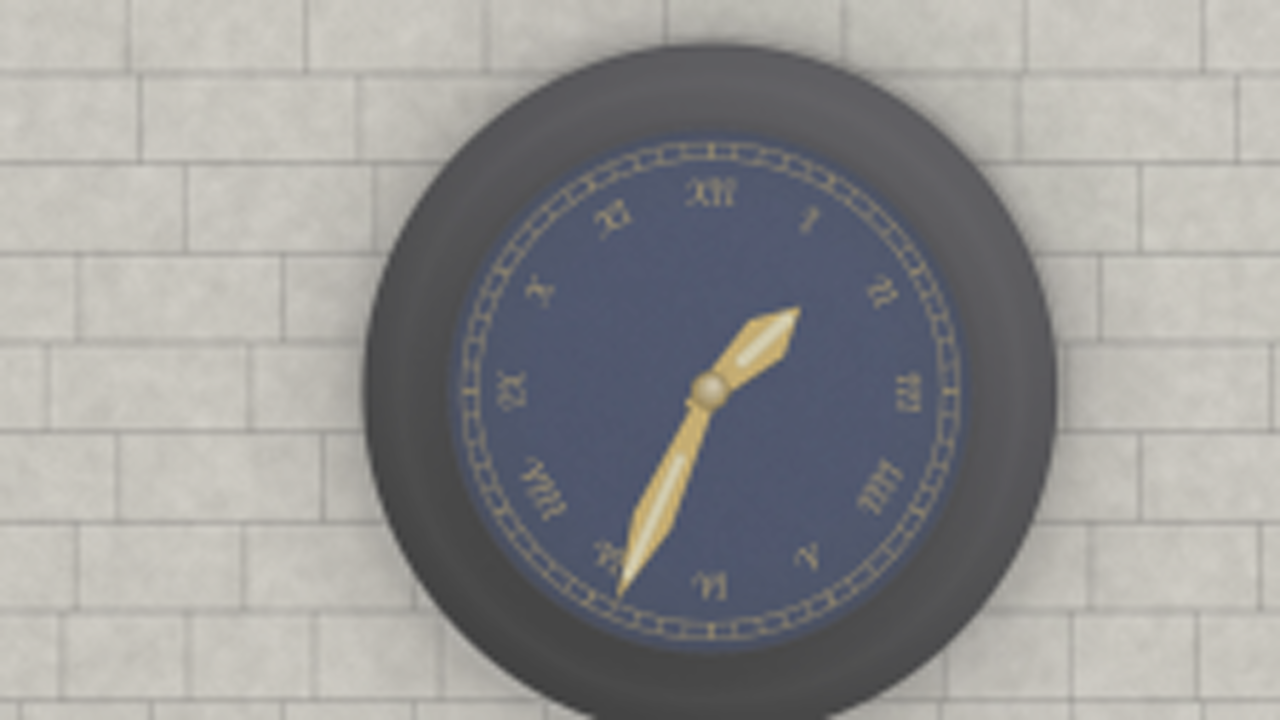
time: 1:34
